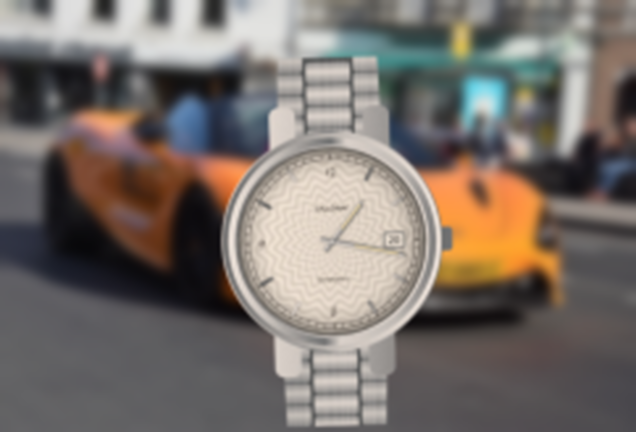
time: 1:17
